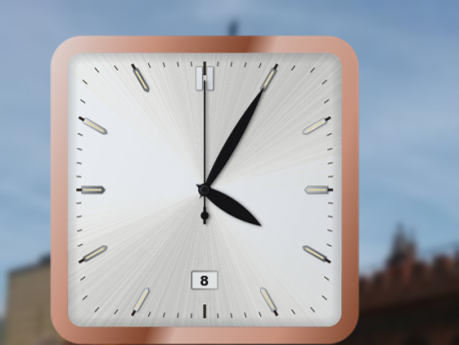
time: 4:05:00
